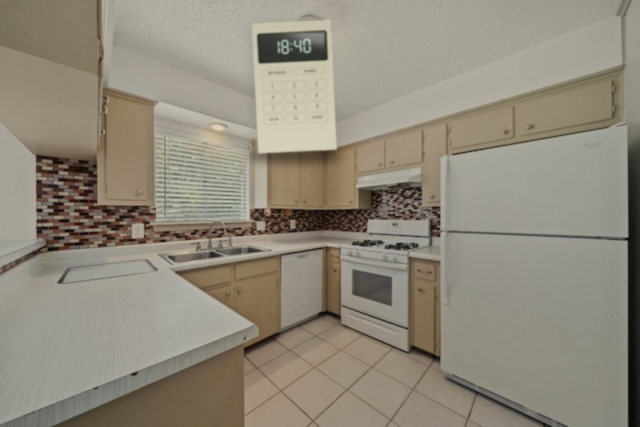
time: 18:40
